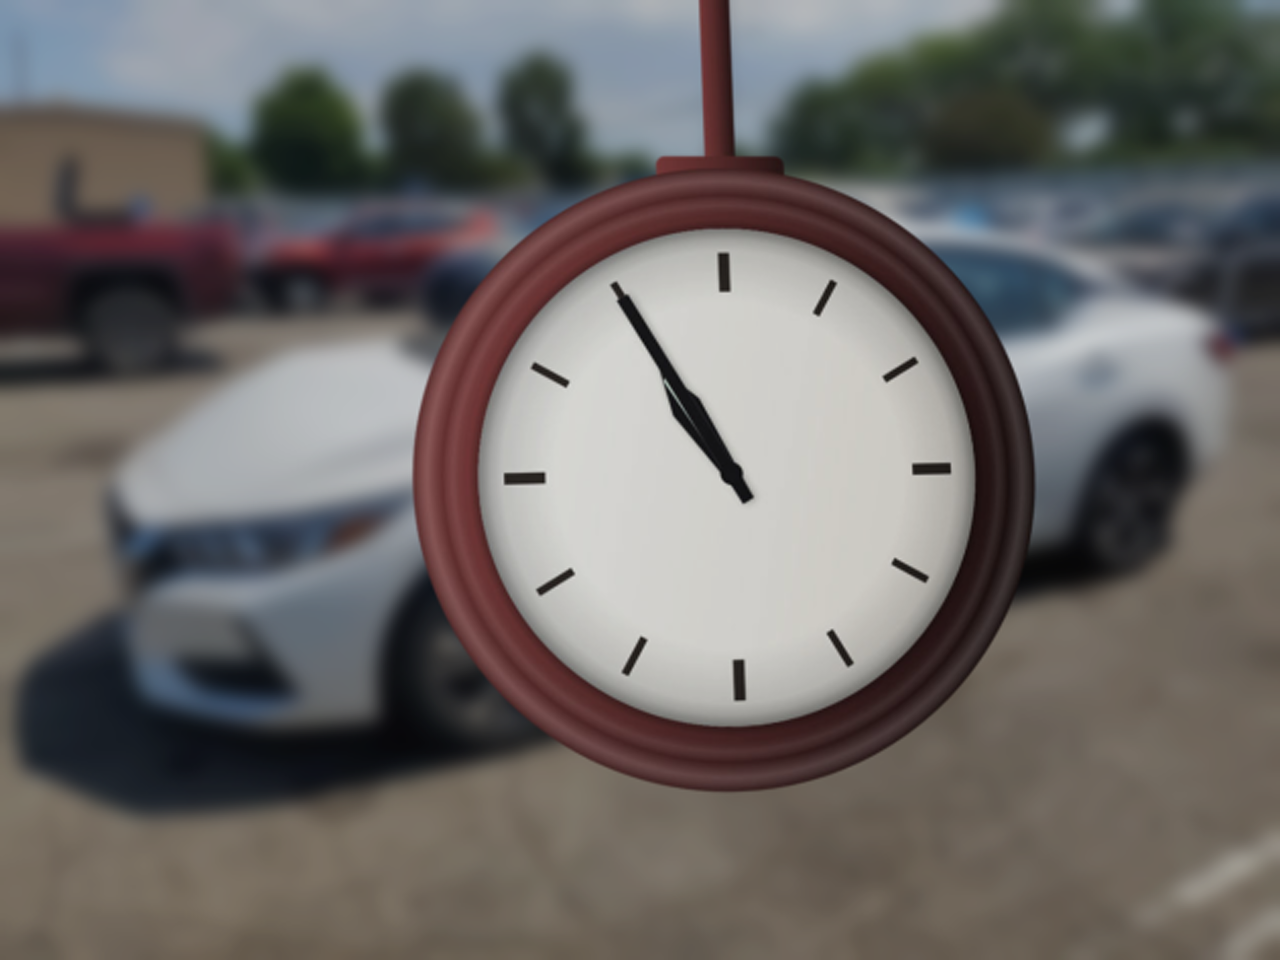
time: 10:55
